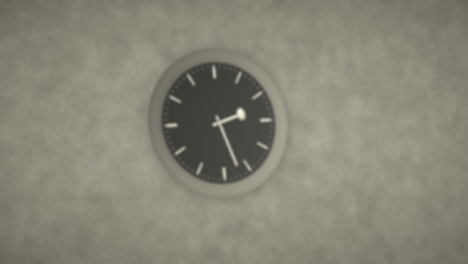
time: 2:27
